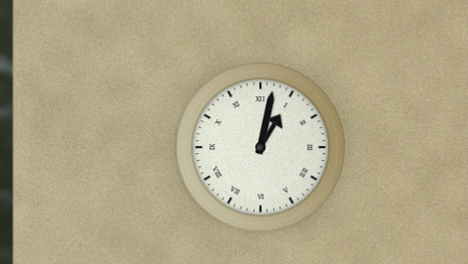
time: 1:02
